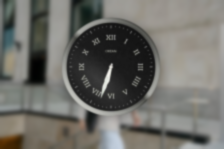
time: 6:33
